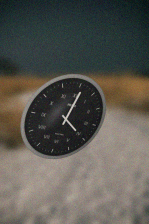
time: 4:01
